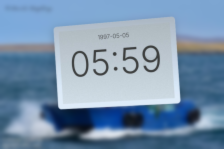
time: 5:59
